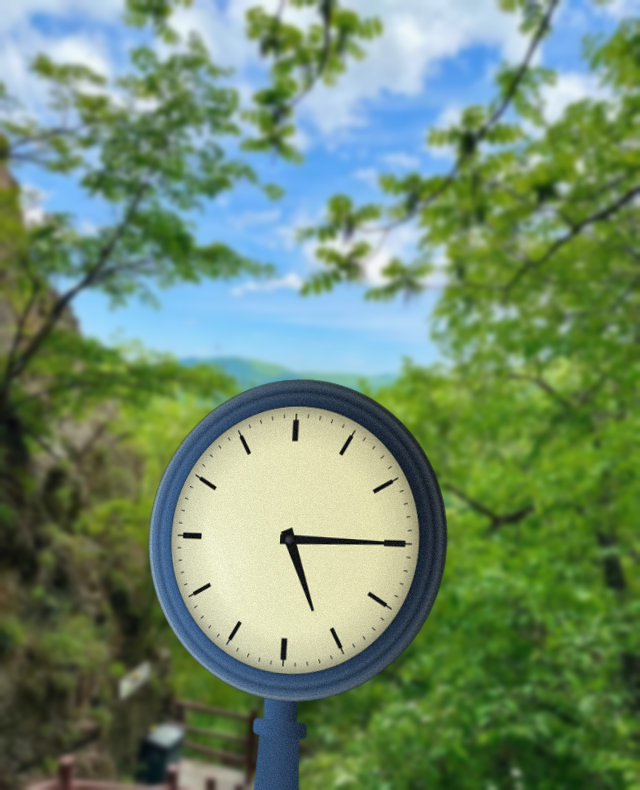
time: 5:15
